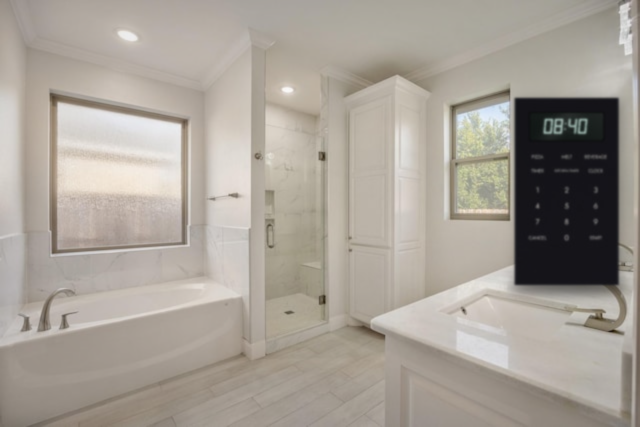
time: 8:40
